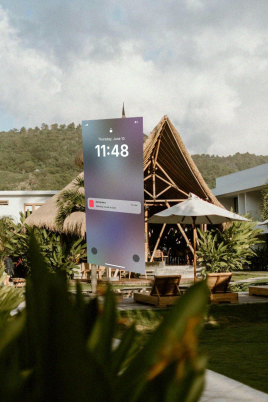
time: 11:48
